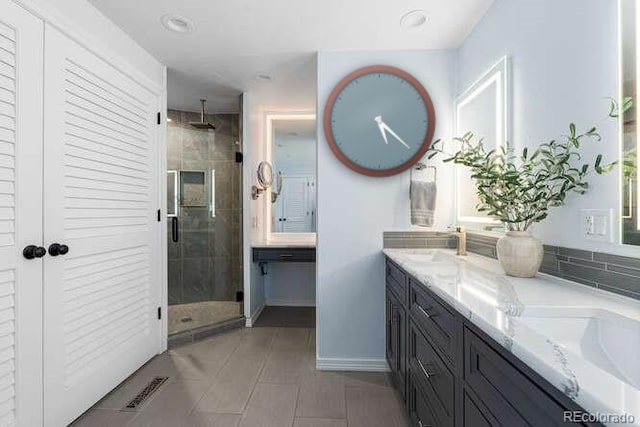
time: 5:22
